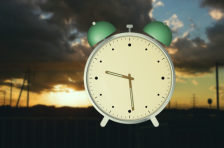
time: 9:29
